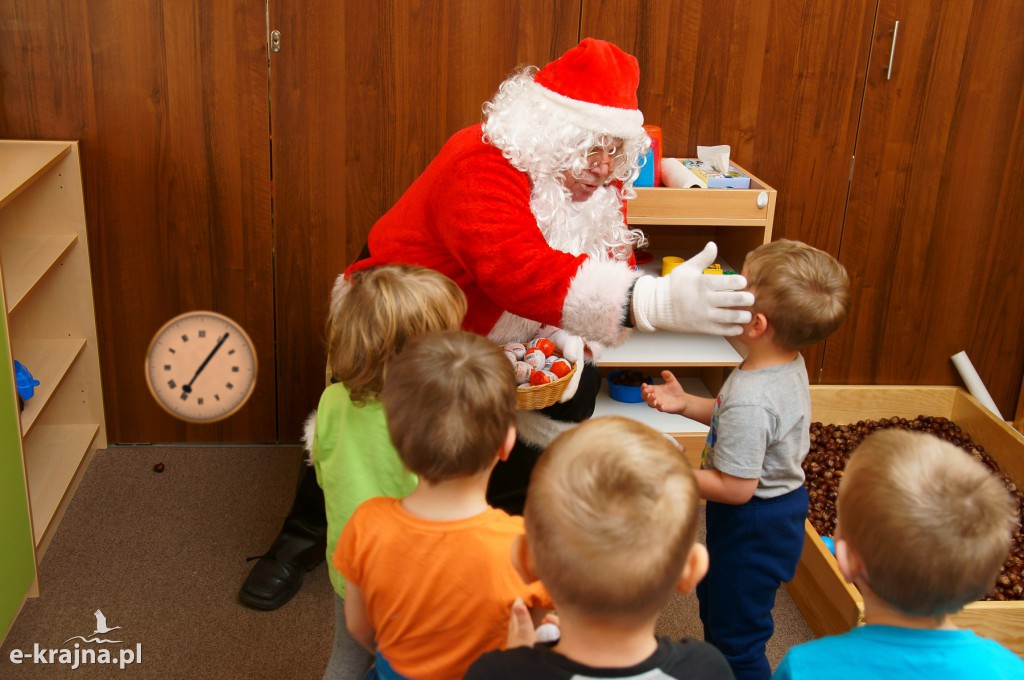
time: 7:06
